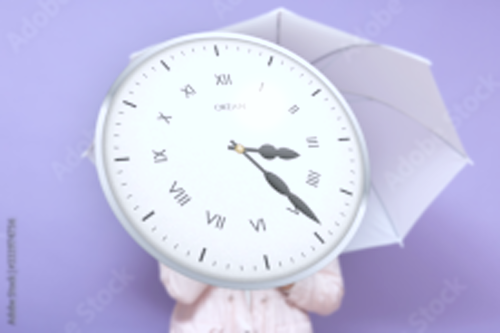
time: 3:24
